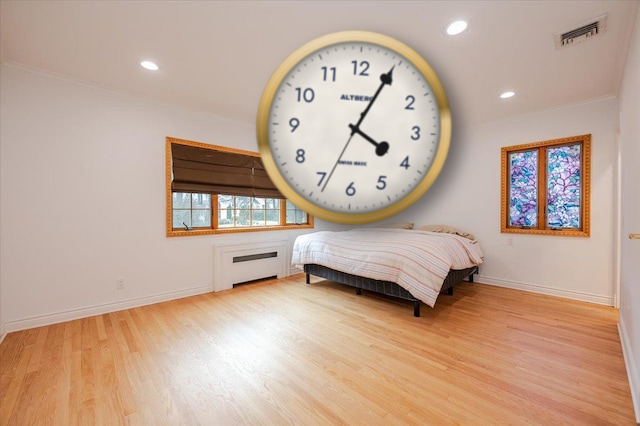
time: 4:04:34
